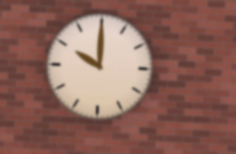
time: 10:00
